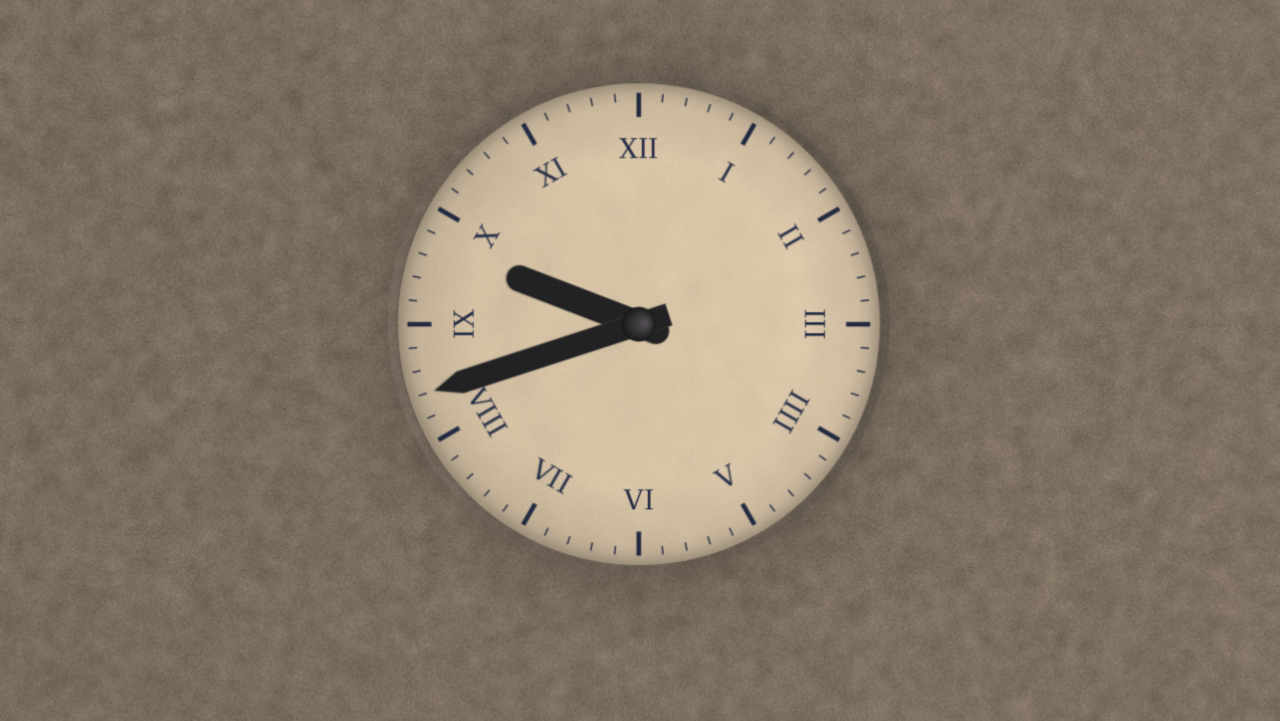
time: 9:42
